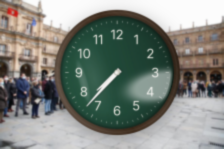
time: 7:37
